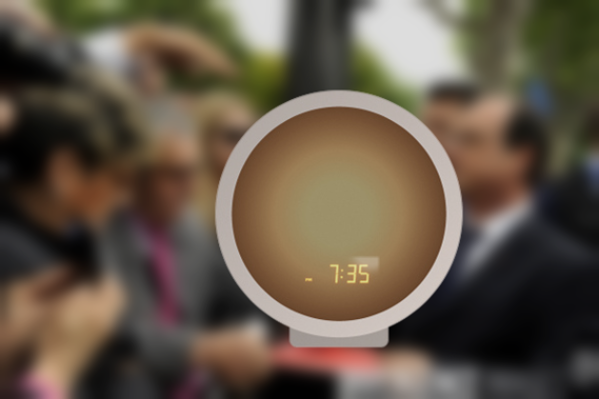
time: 7:35
